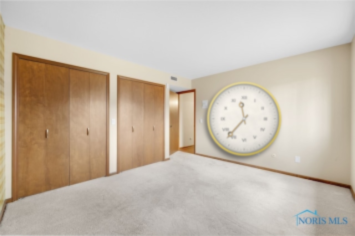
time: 11:37
